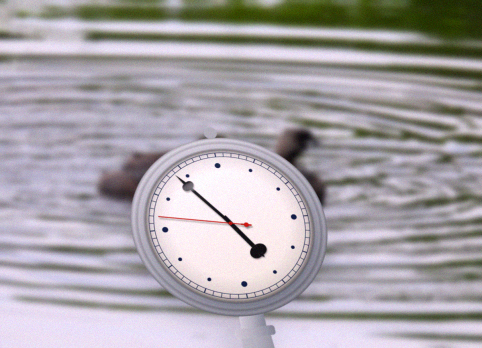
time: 4:53:47
